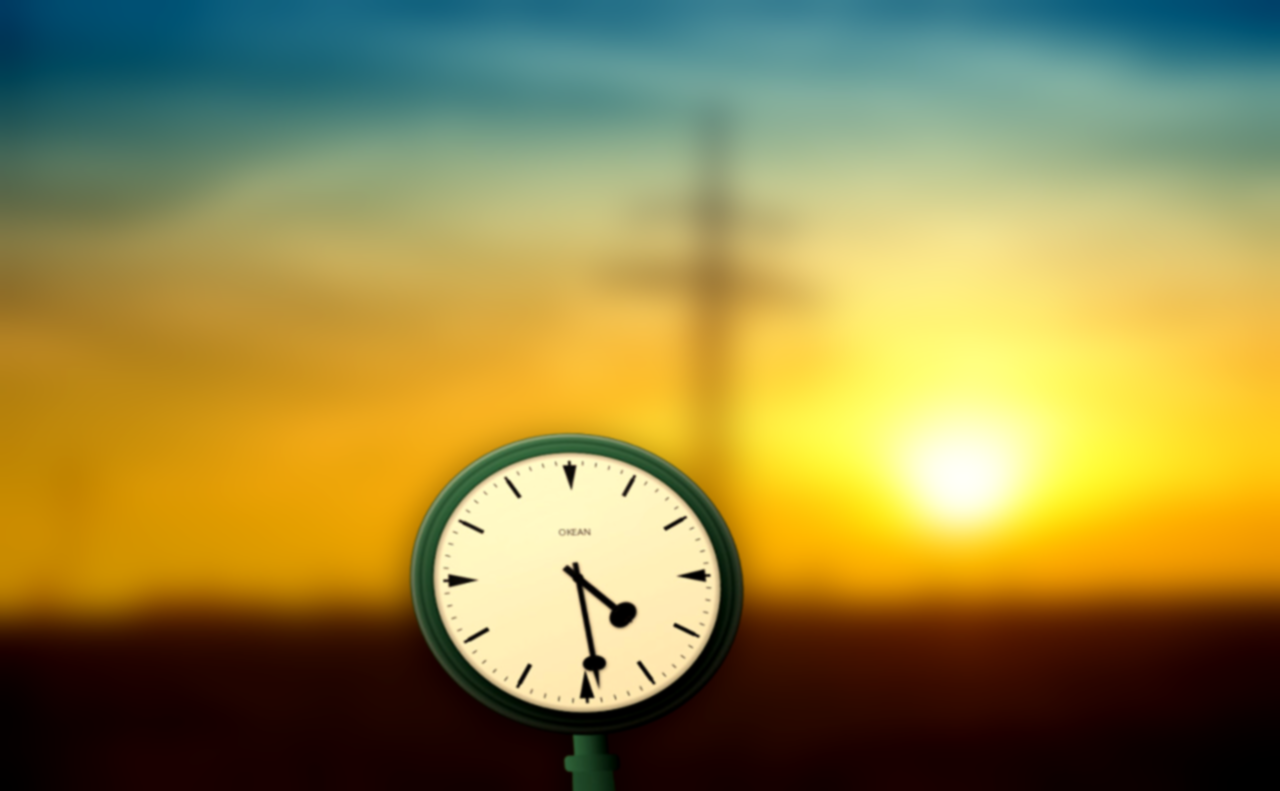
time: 4:29
